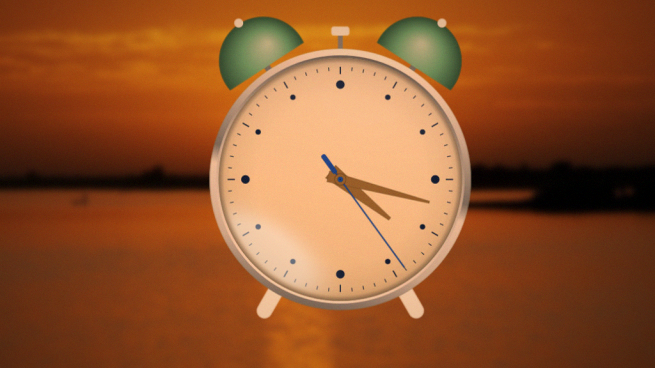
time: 4:17:24
